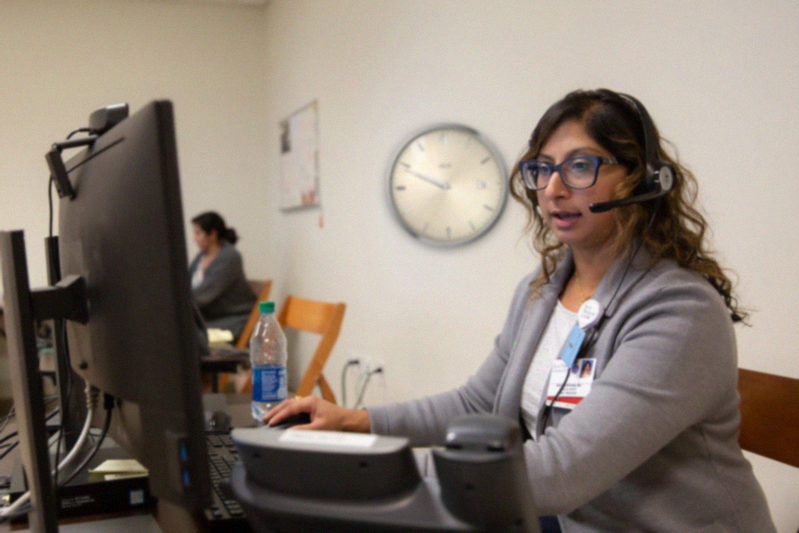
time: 9:49
